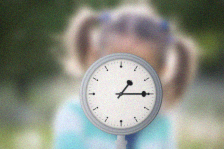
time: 1:15
